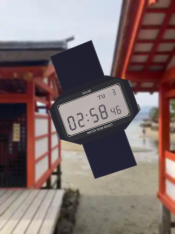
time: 2:58:46
